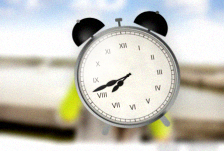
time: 7:42
